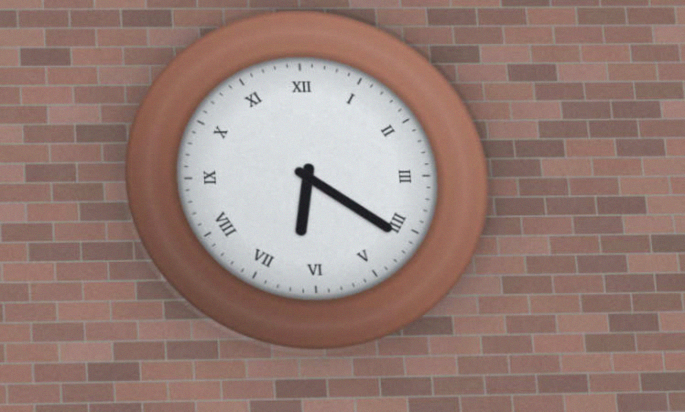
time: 6:21
